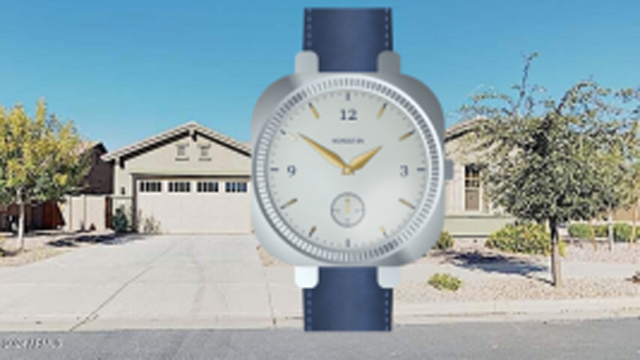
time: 1:51
